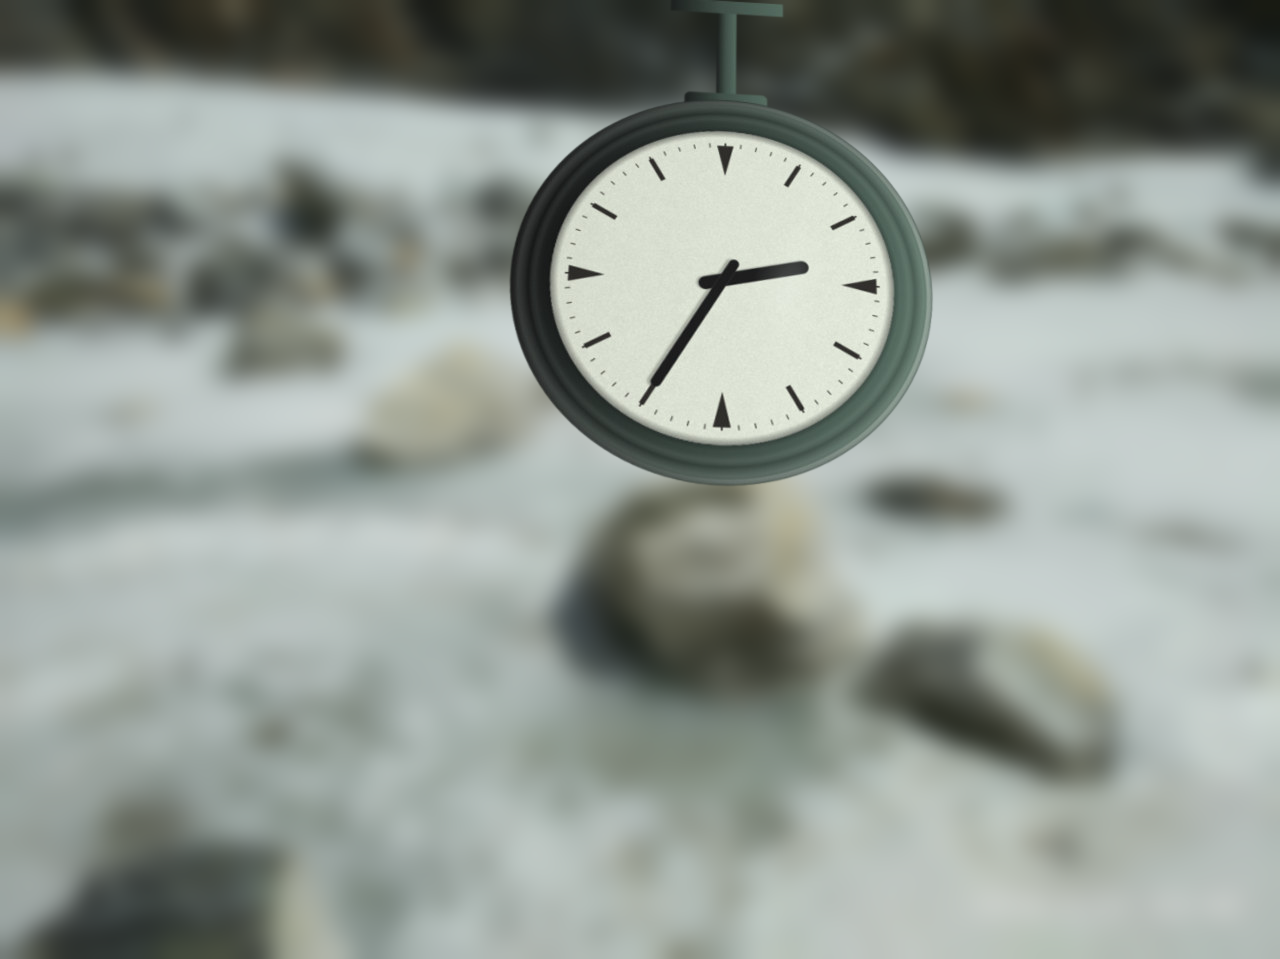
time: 2:35
